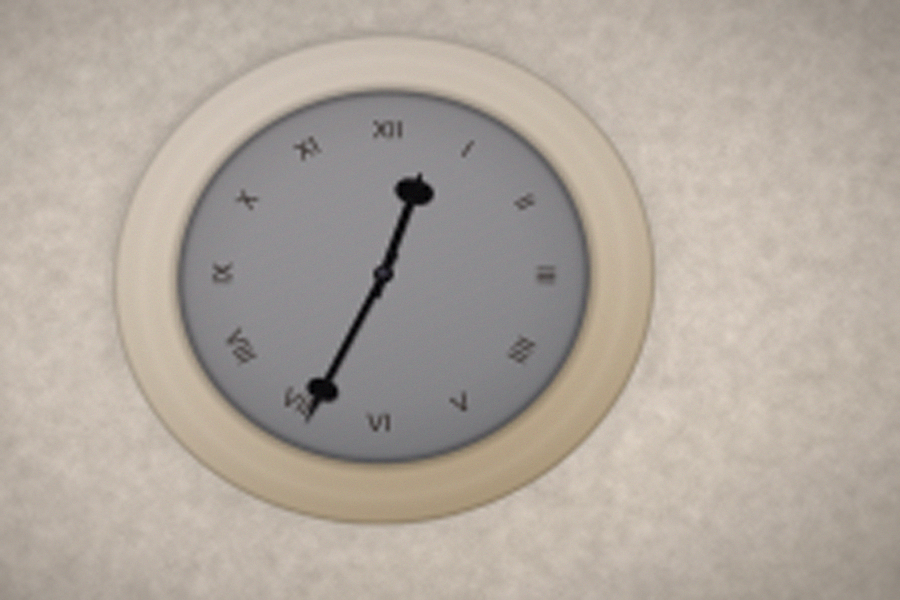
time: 12:34
